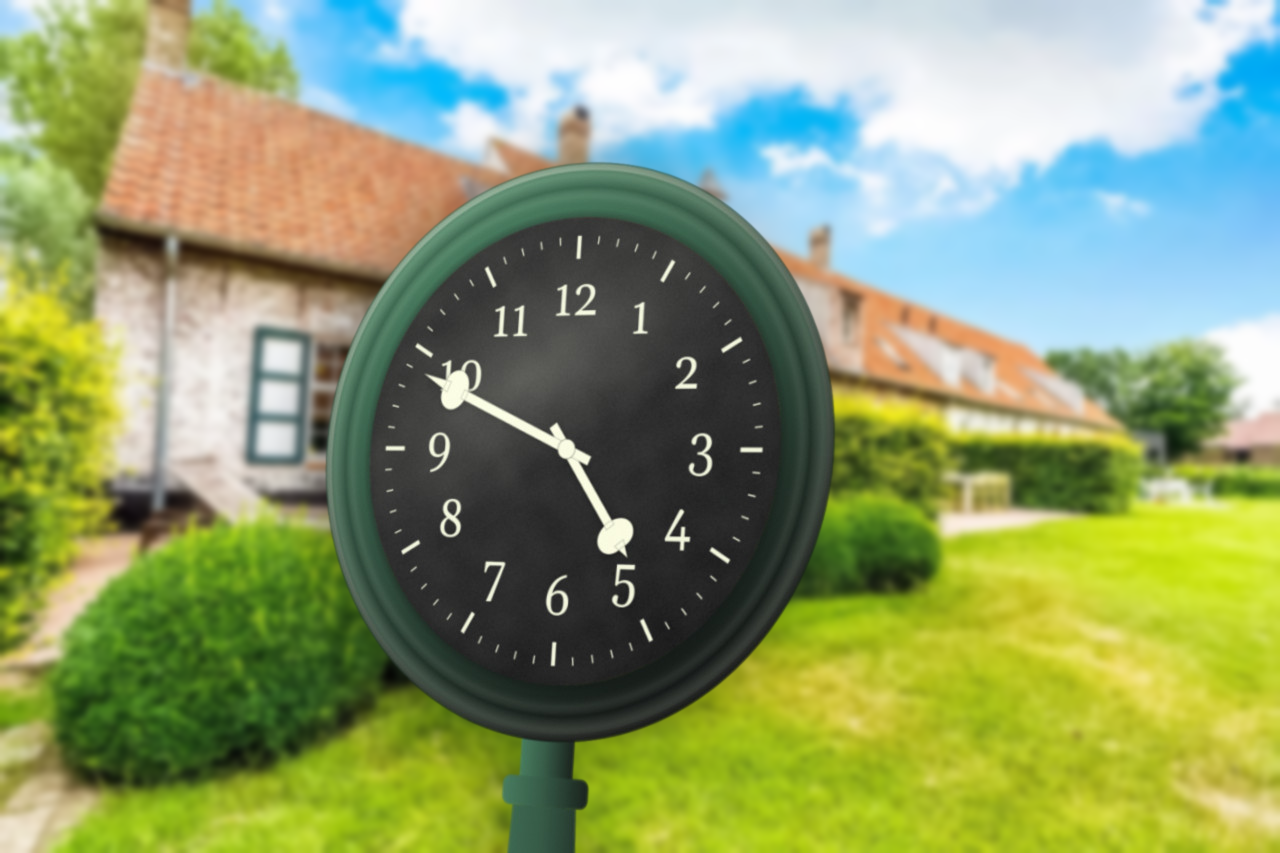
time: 4:49
